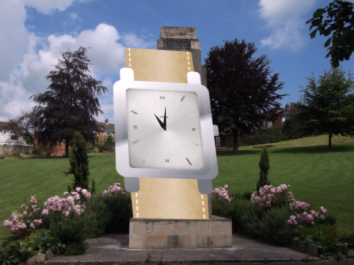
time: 11:01
